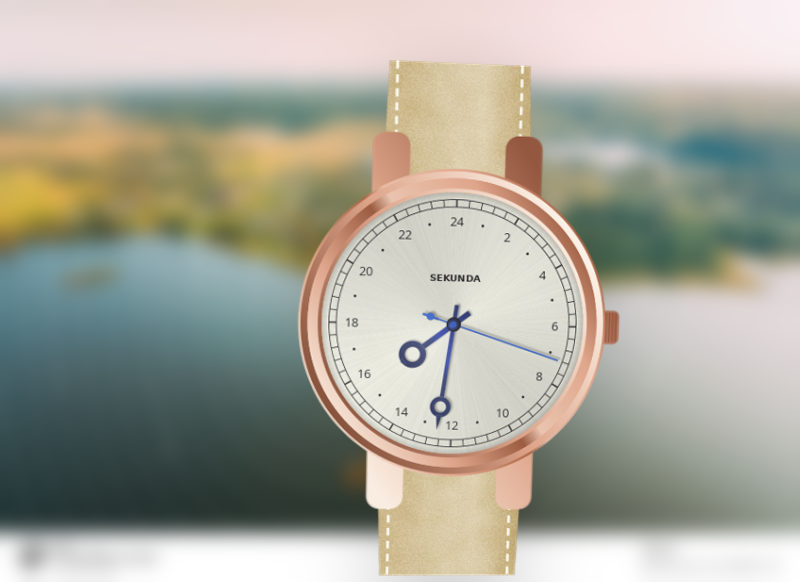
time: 15:31:18
